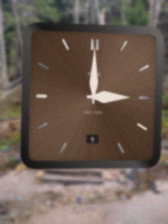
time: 3:00
